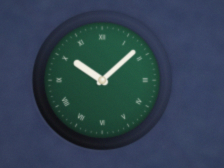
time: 10:08
